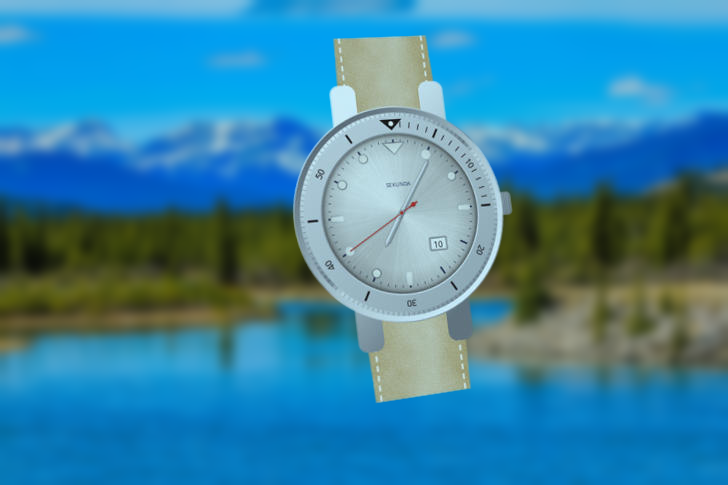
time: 7:05:40
